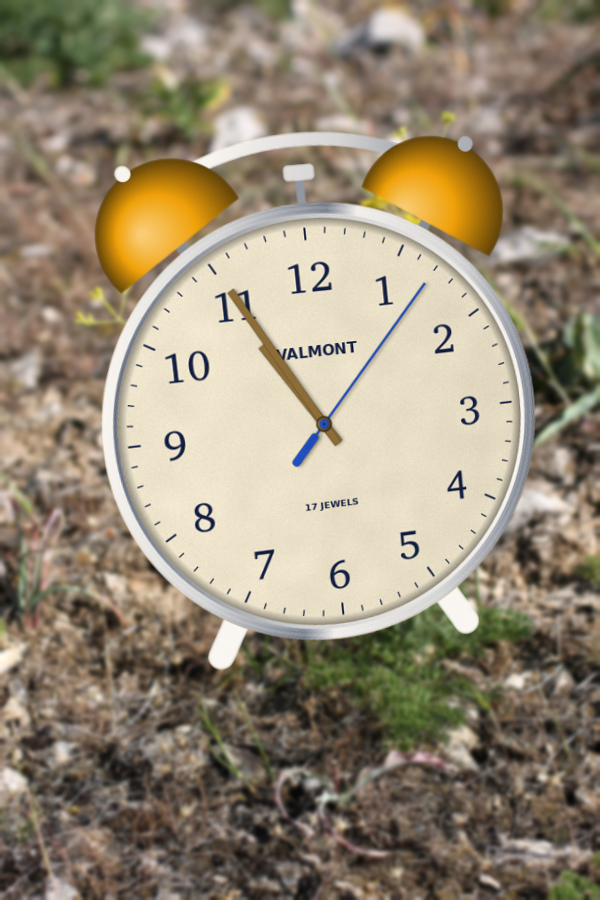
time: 10:55:07
